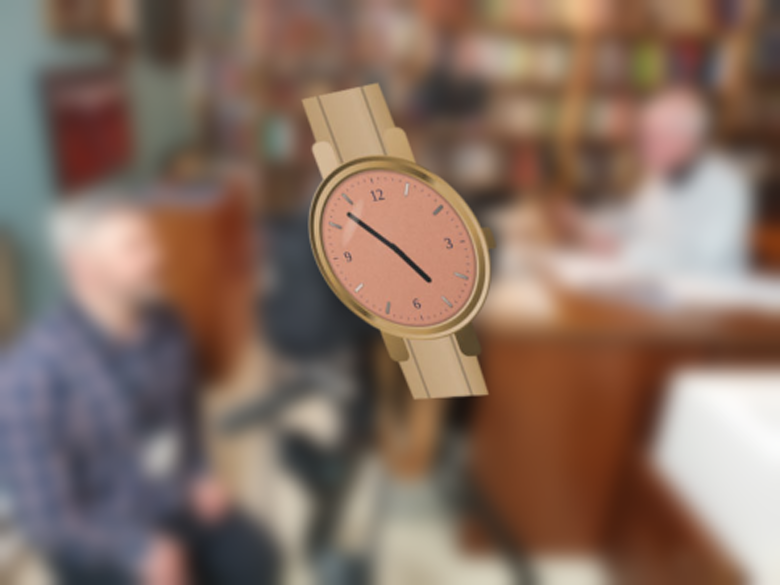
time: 4:53
